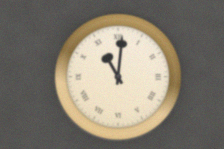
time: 11:01
